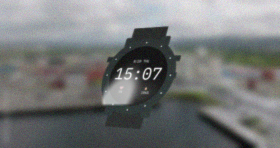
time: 15:07
